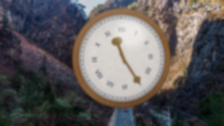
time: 11:25
